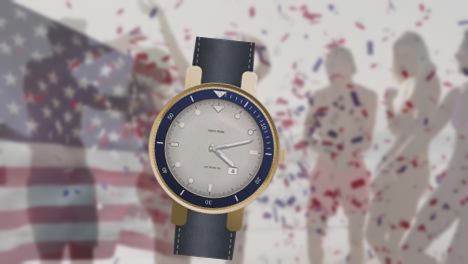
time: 4:12
